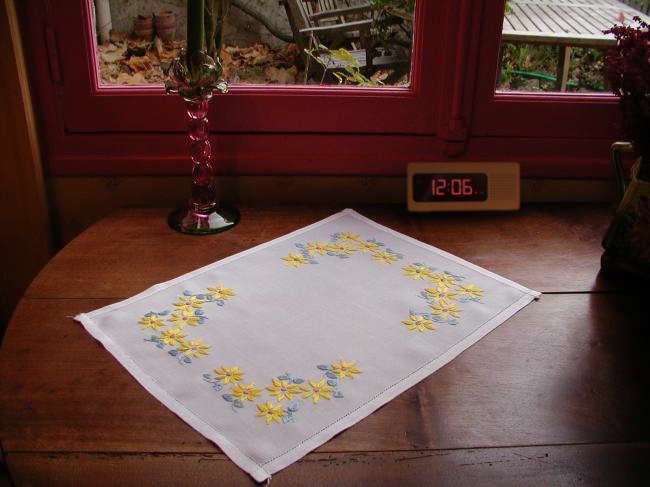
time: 12:06
